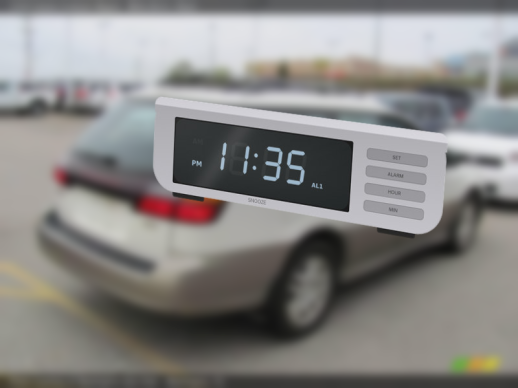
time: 11:35
